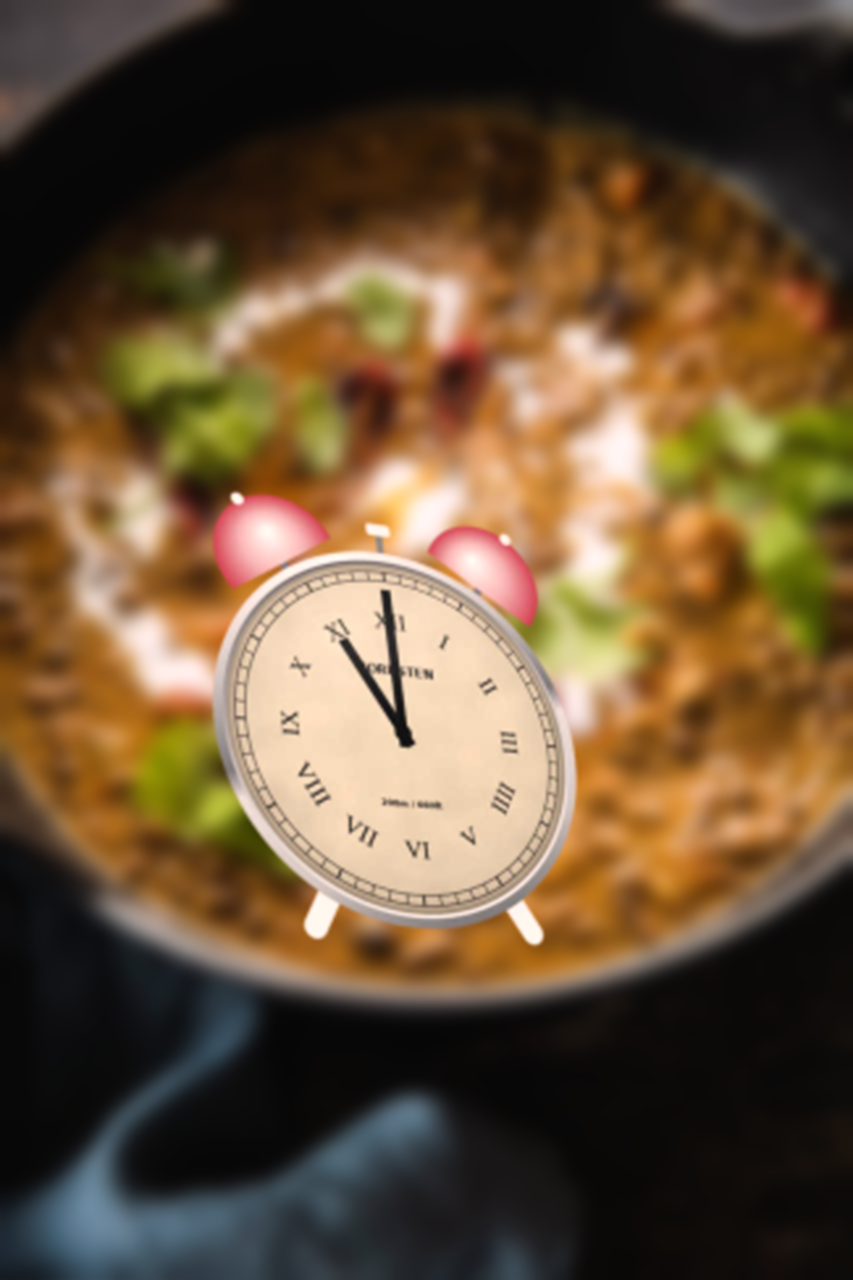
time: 11:00
